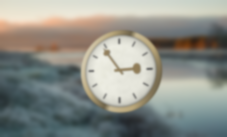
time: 2:54
